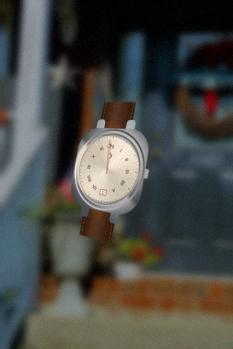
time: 11:59
